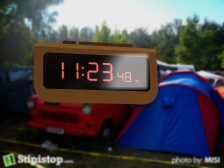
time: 11:23:48
